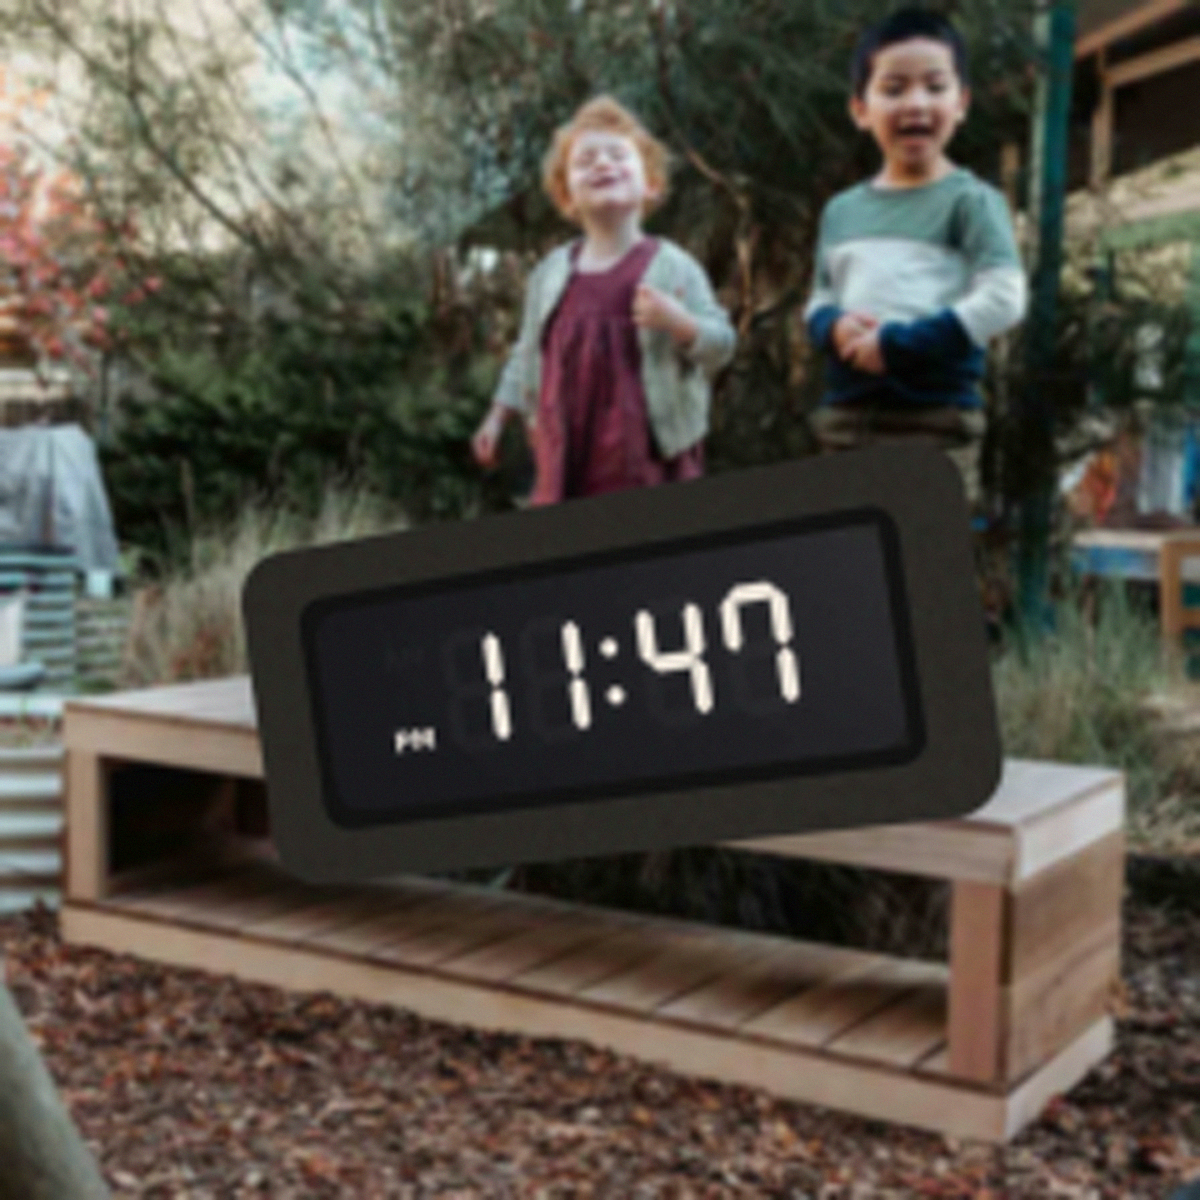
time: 11:47
